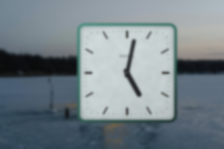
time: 5:02
